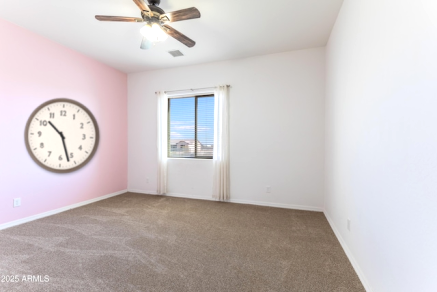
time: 10:27
